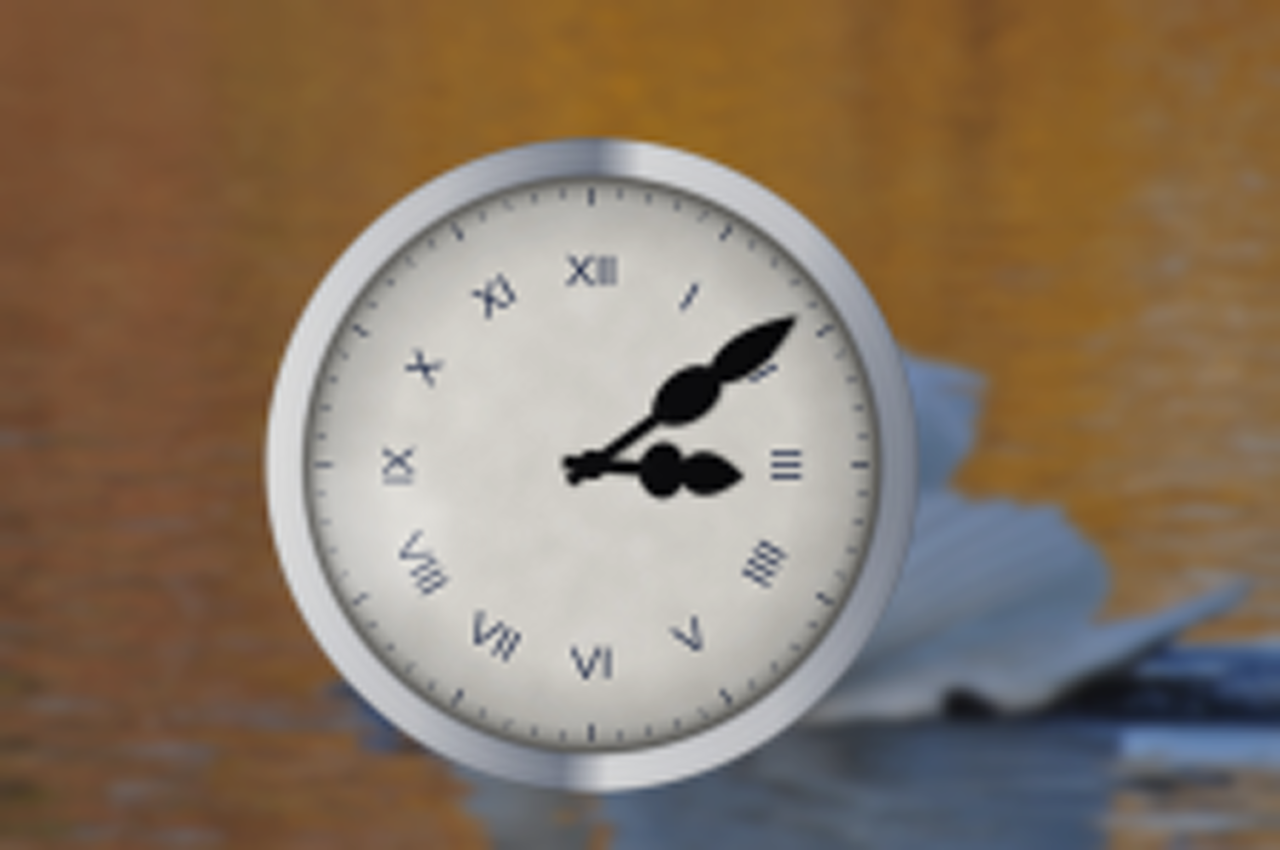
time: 3:09
